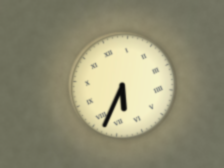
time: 6:38
